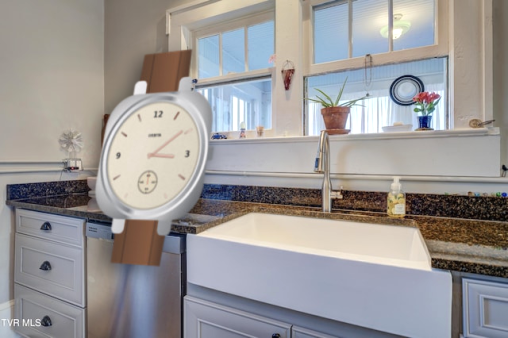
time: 3:09
